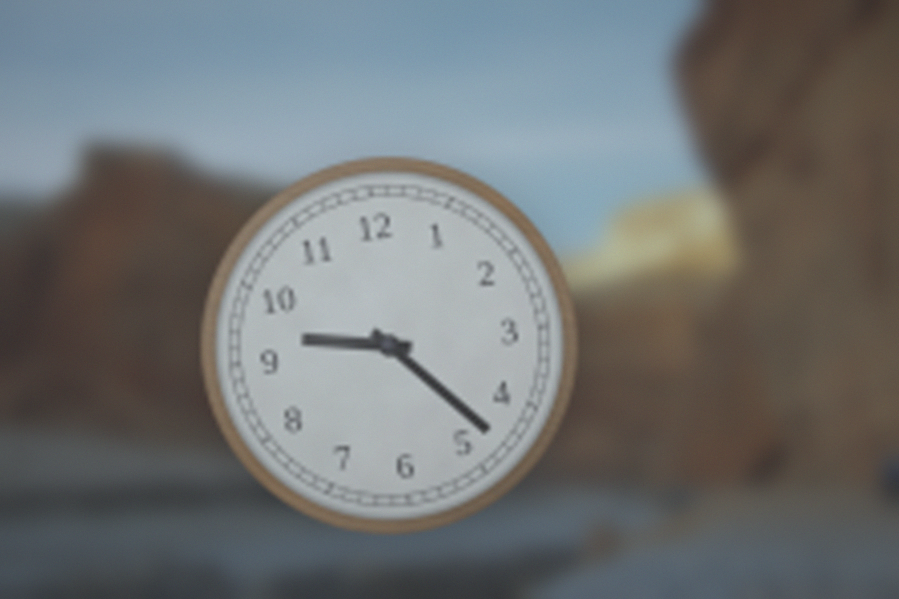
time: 9:23
